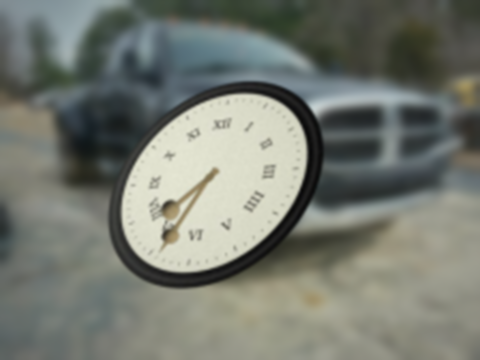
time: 7:34
